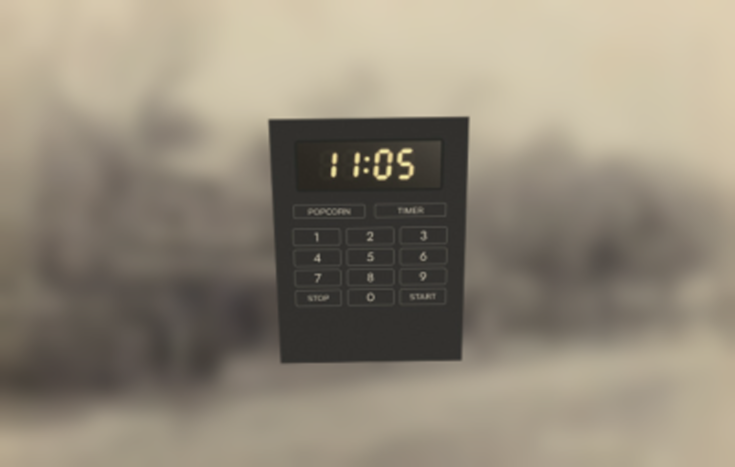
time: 11:05
